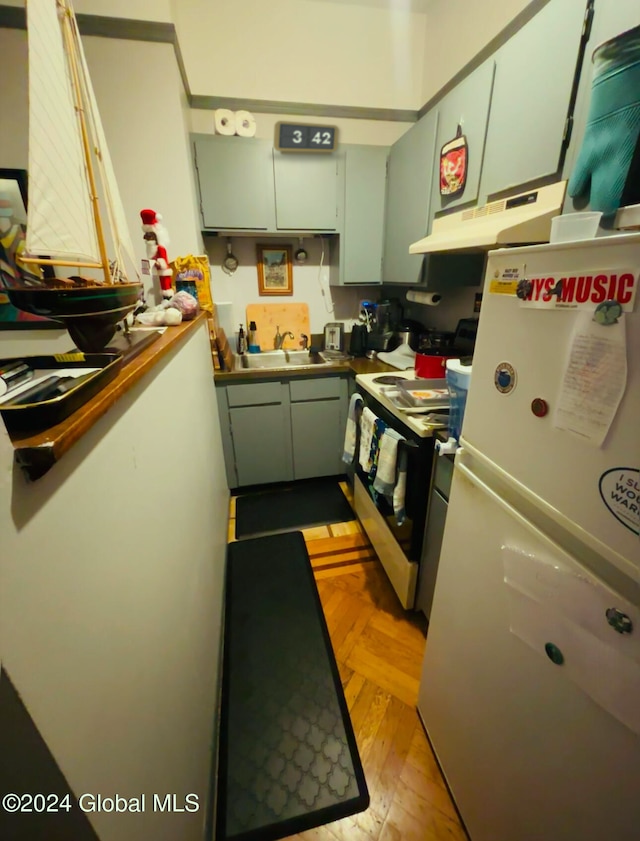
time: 3:42
